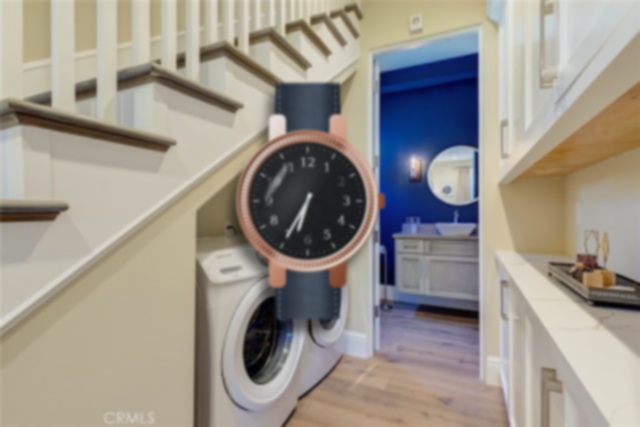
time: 6:35
